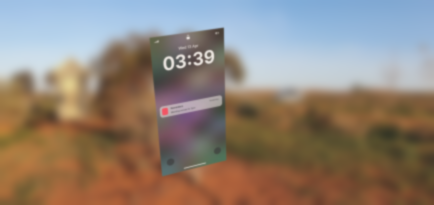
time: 3:39
